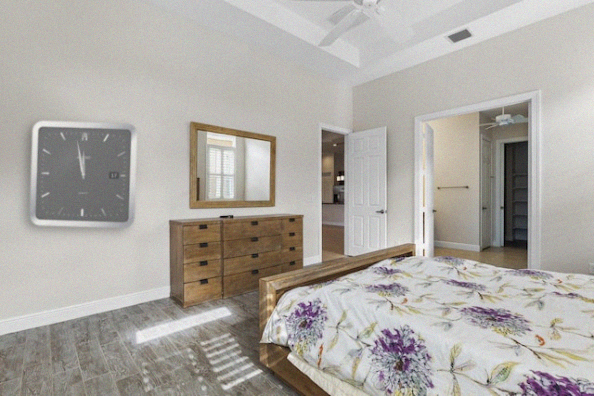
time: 11:58
